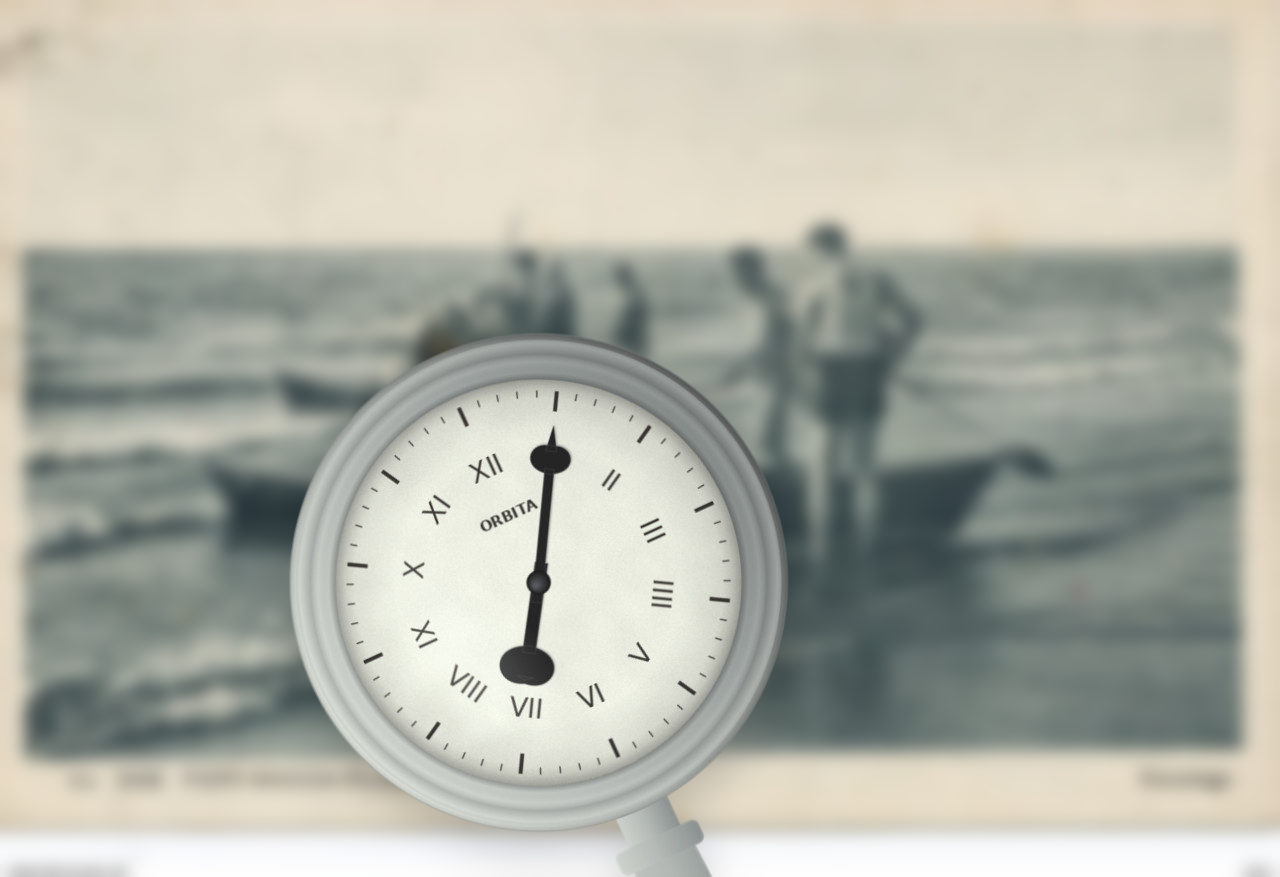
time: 7:05
